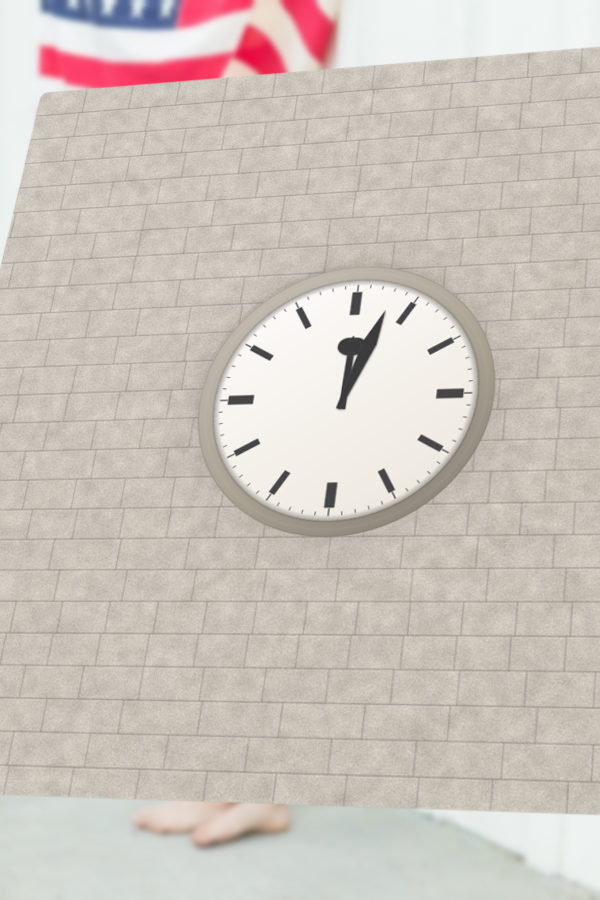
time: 12:03
